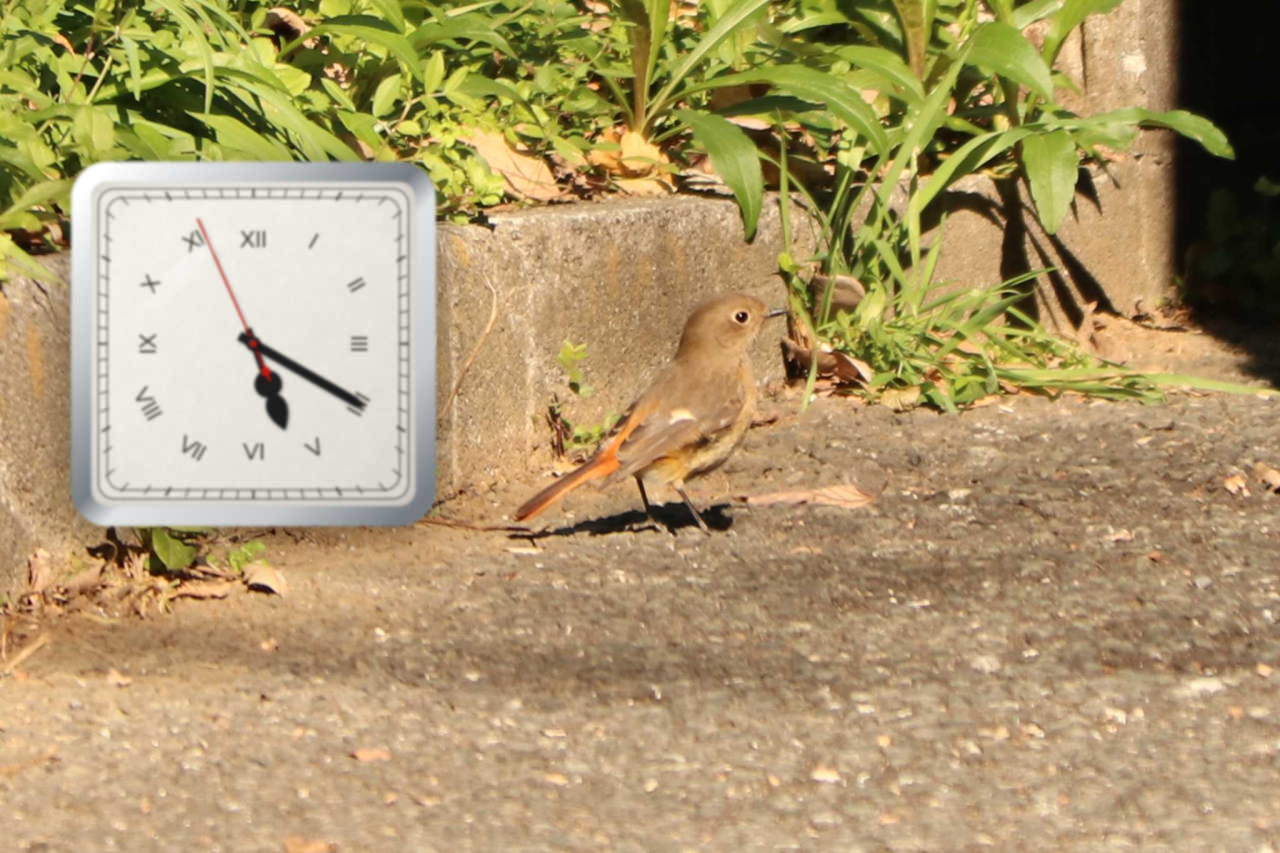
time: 5:19:56
